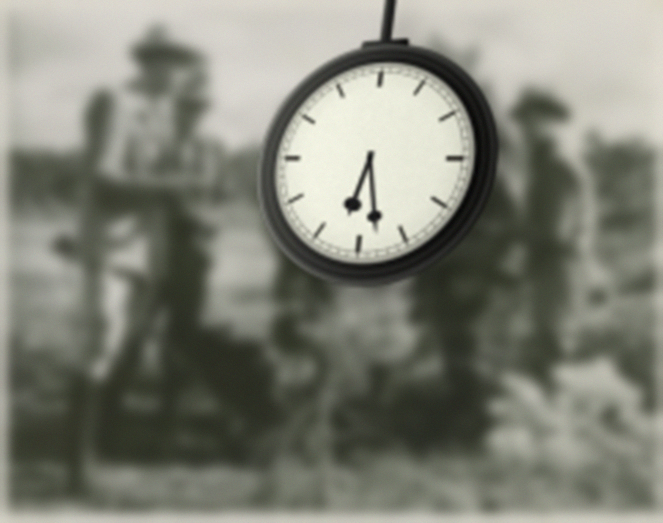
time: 6:28
